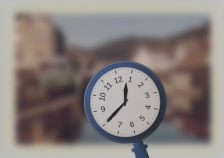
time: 12:40
